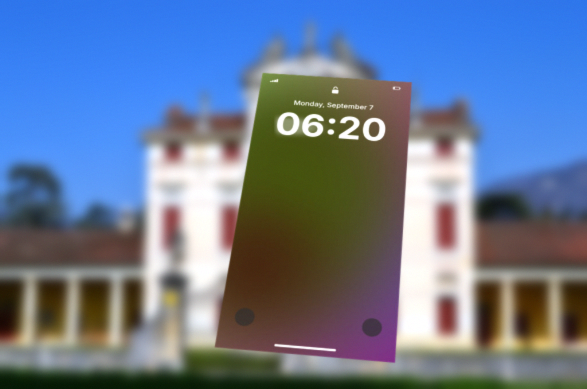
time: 6:20
